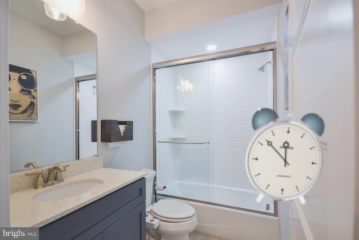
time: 11:52
